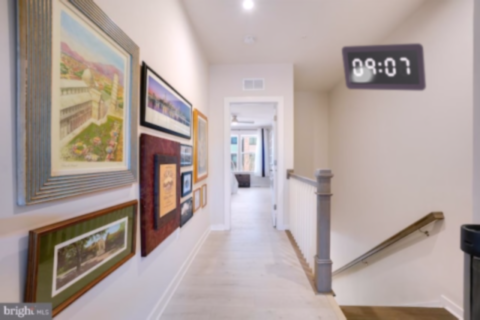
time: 9:07
